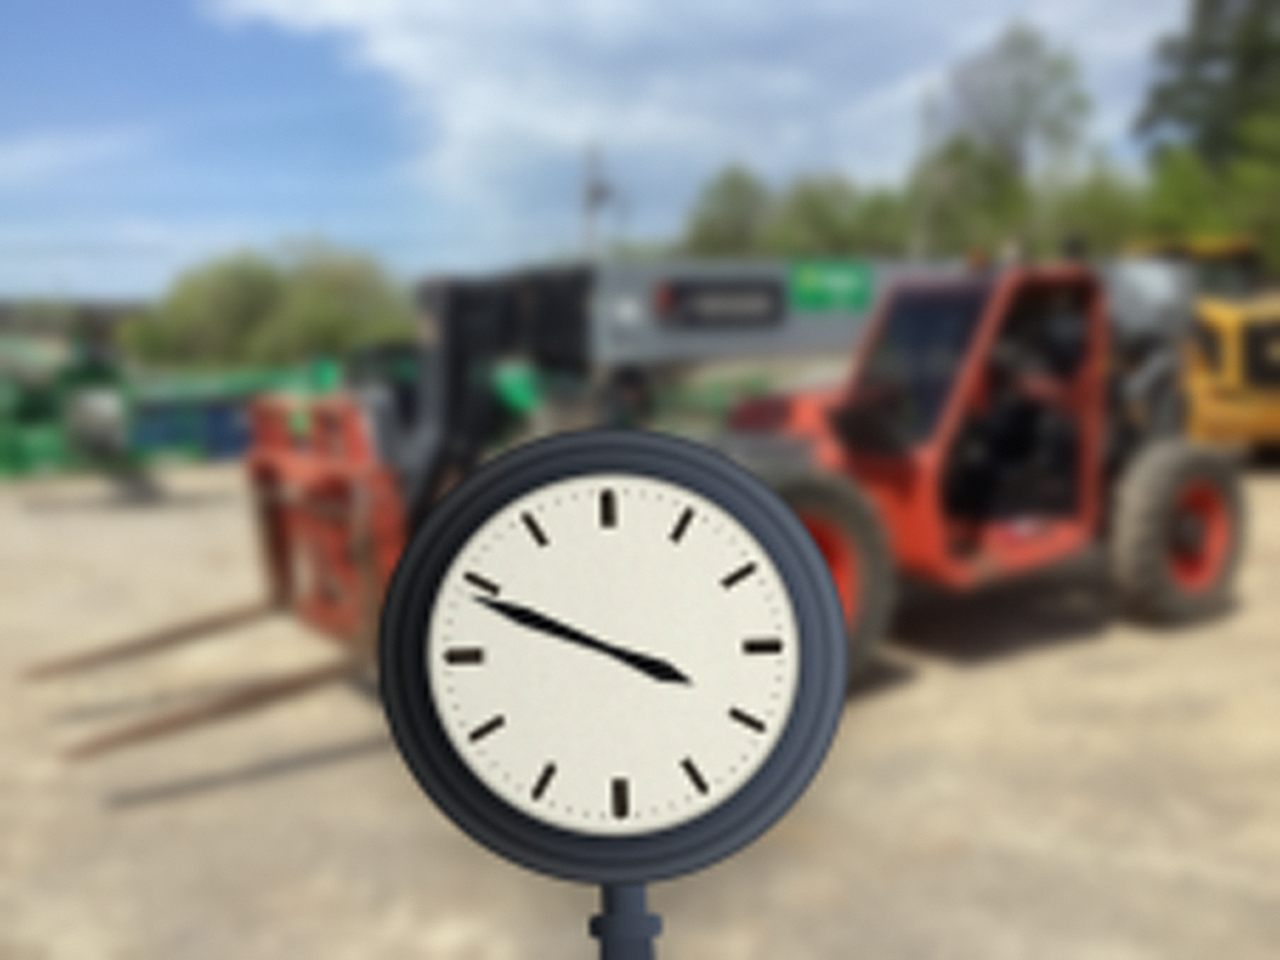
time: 3:49
